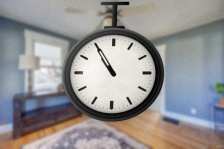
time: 10:55
